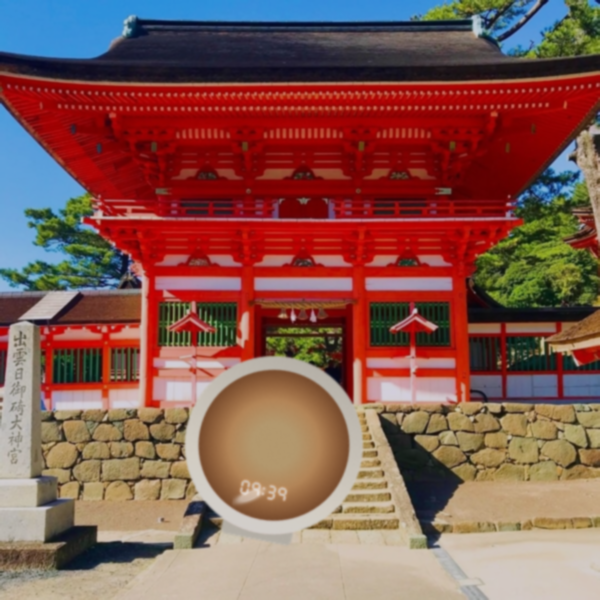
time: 9:39
